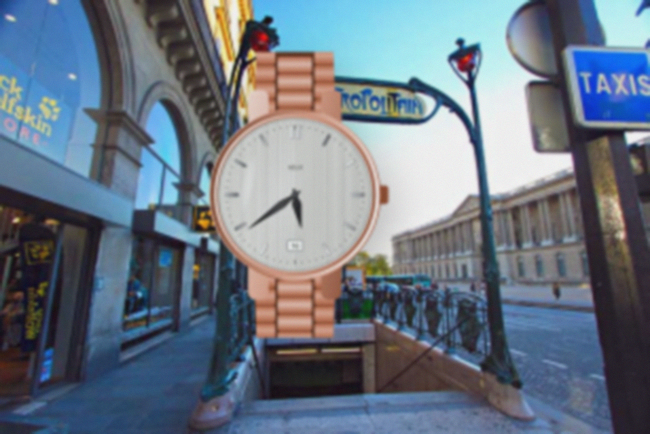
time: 5:39
